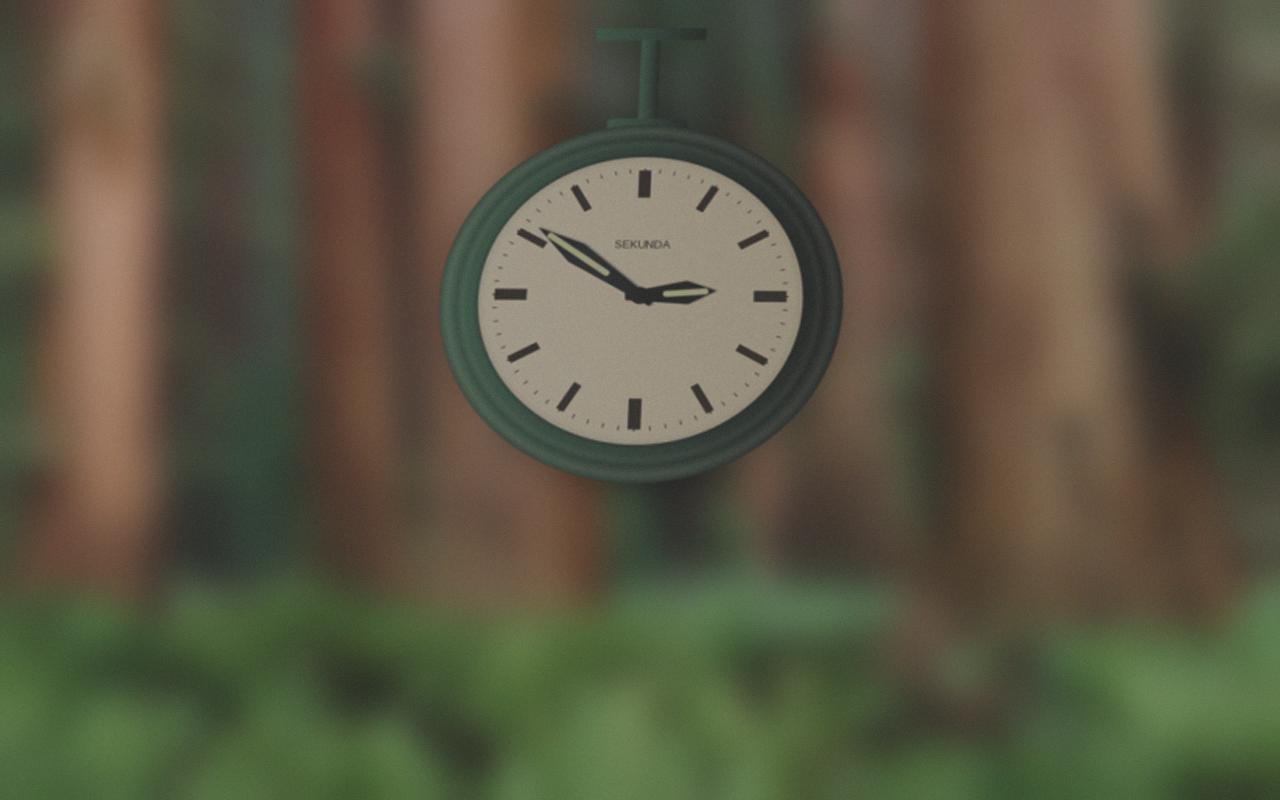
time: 2:51
